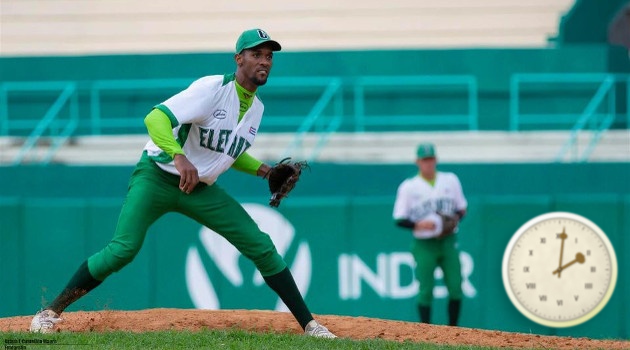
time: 2:01
